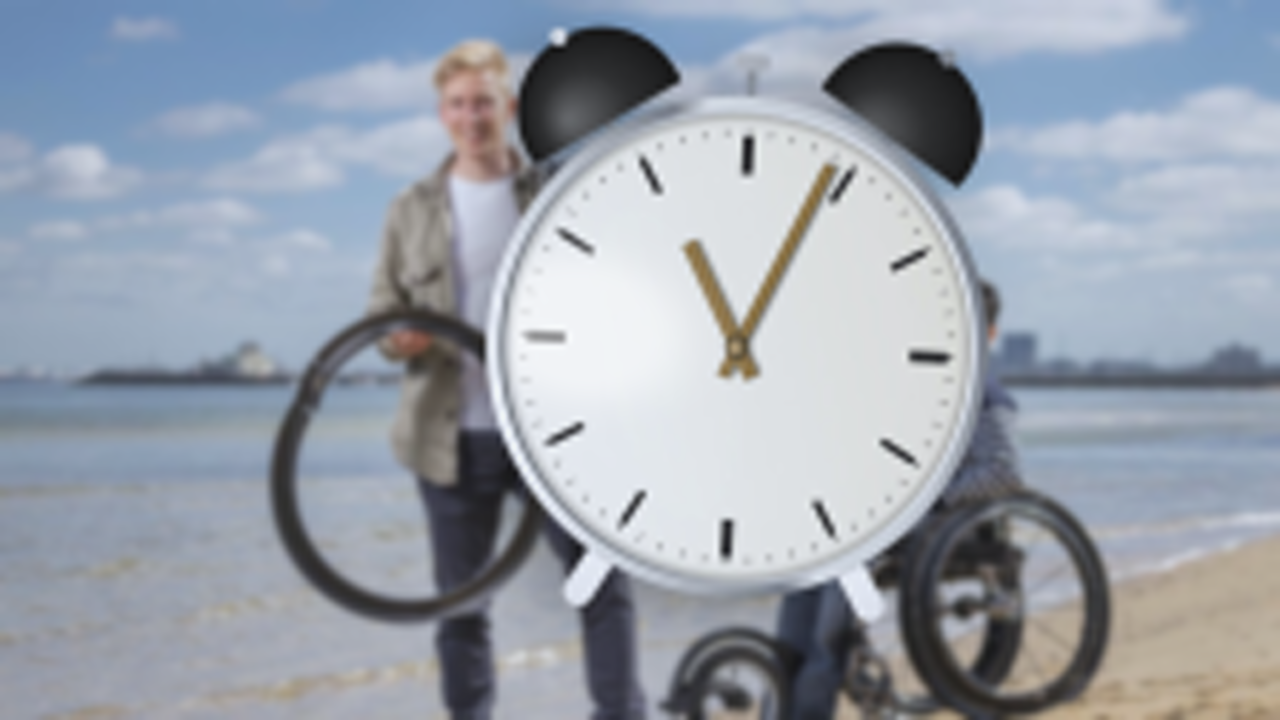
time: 11:04
